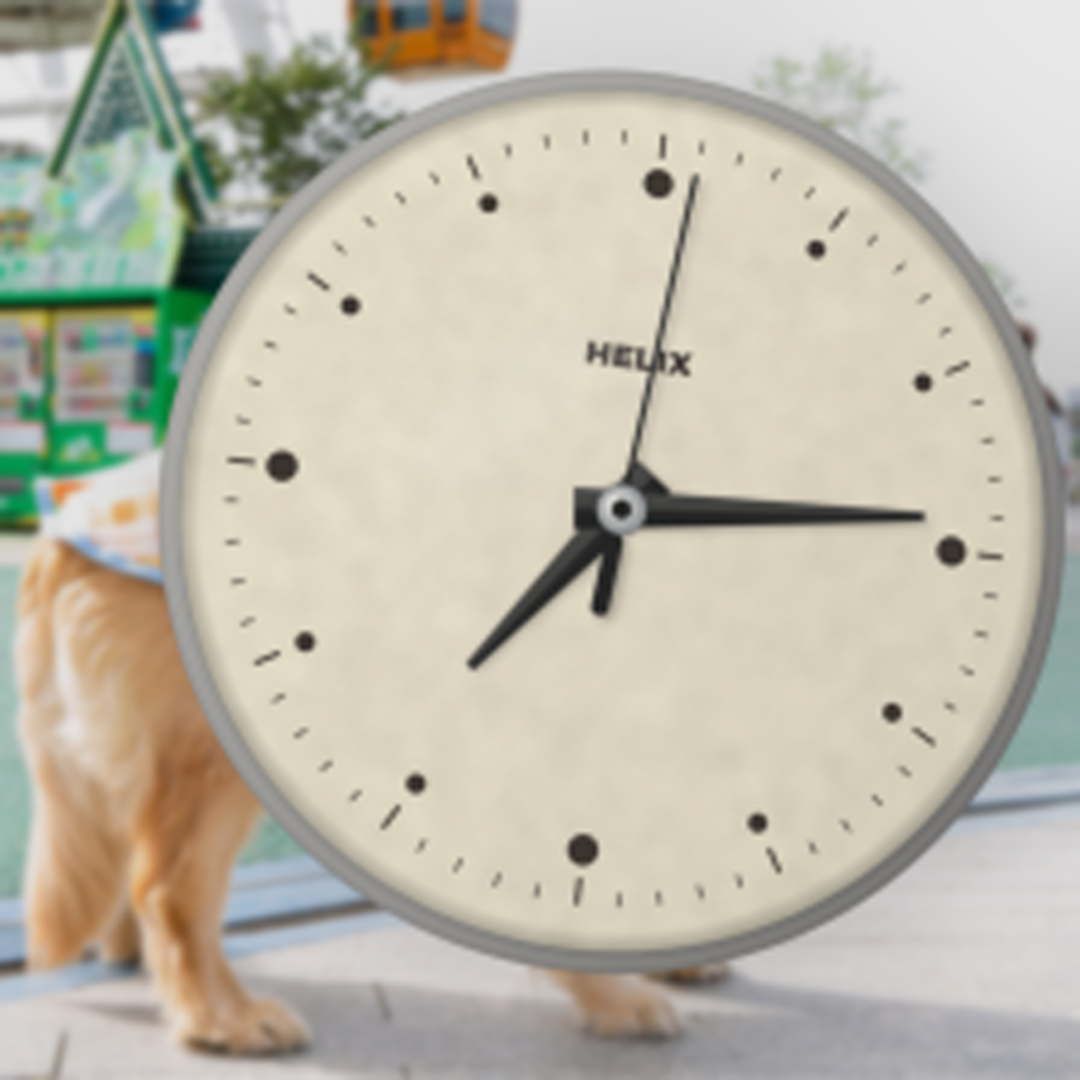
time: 7:14:01
